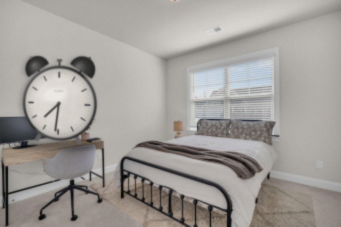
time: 7:31
